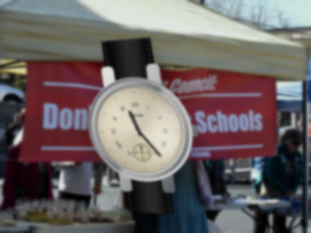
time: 11:24
